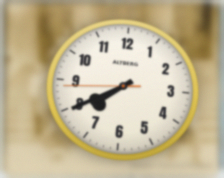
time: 7:39:44
